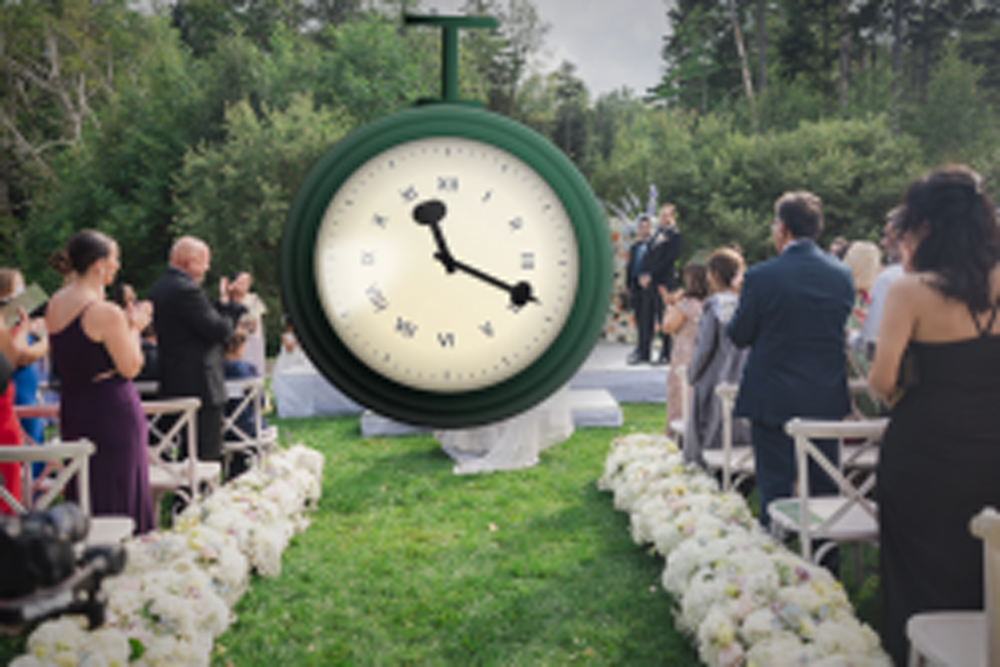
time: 11:19
